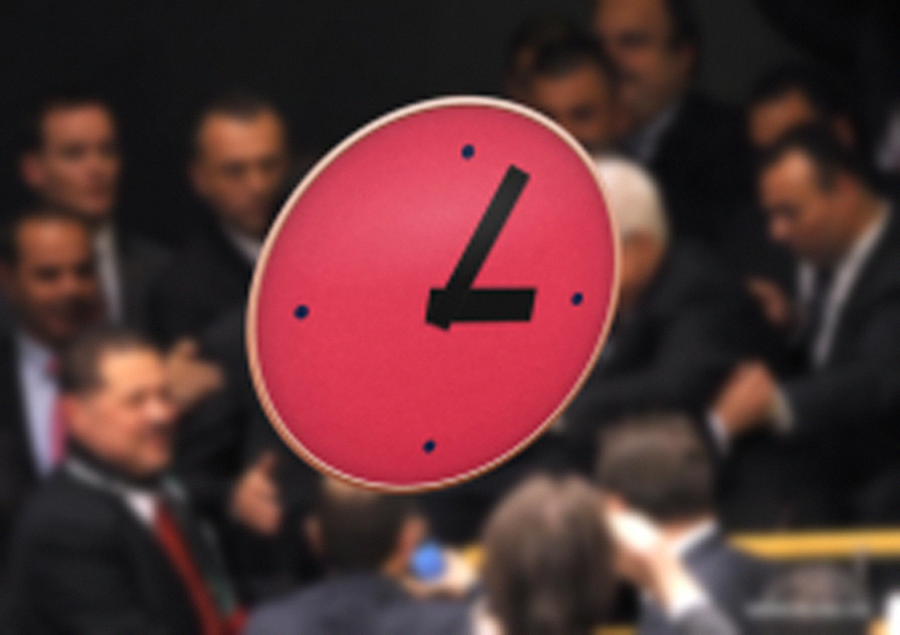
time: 3:04
